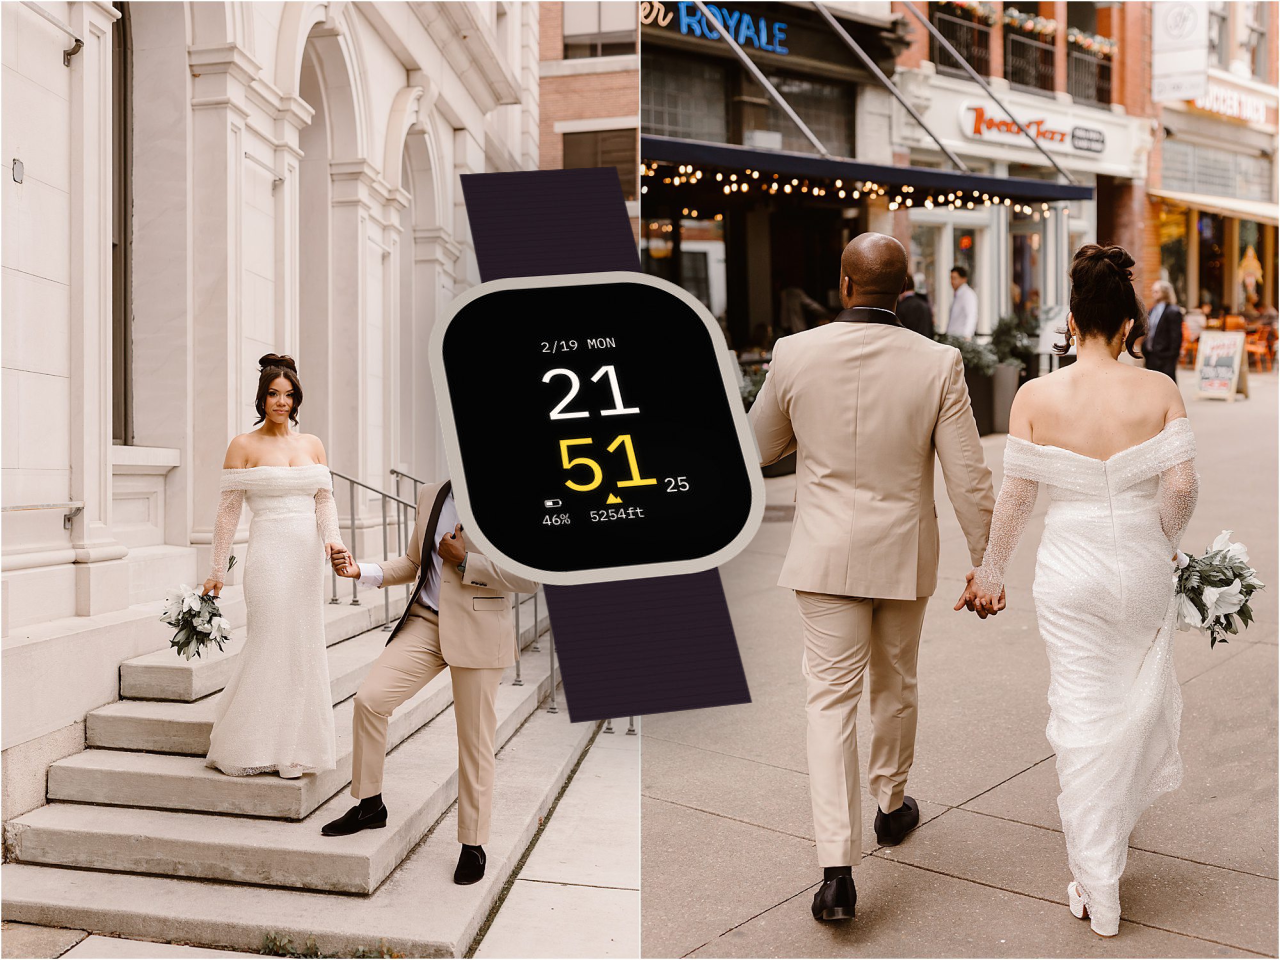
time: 21:51:25
